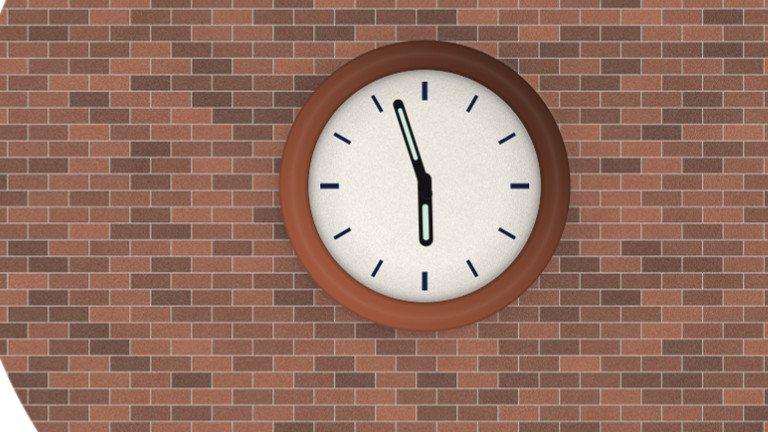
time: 5:57
